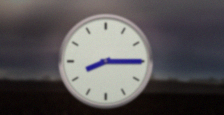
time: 8:15
